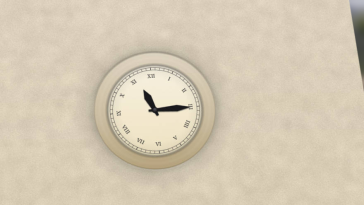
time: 11:15
